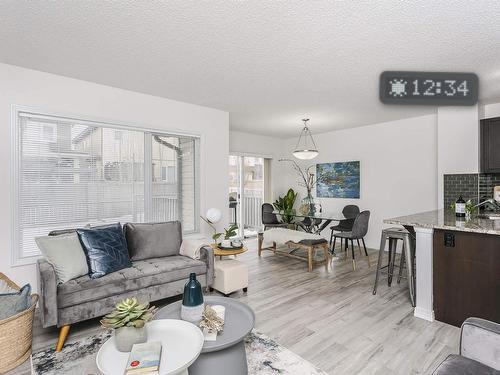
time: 12:34
